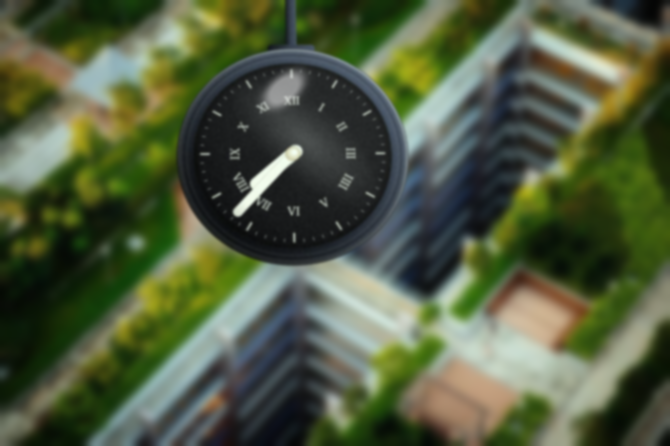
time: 7:37
